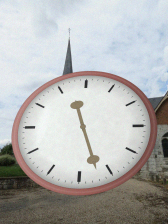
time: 11:27
